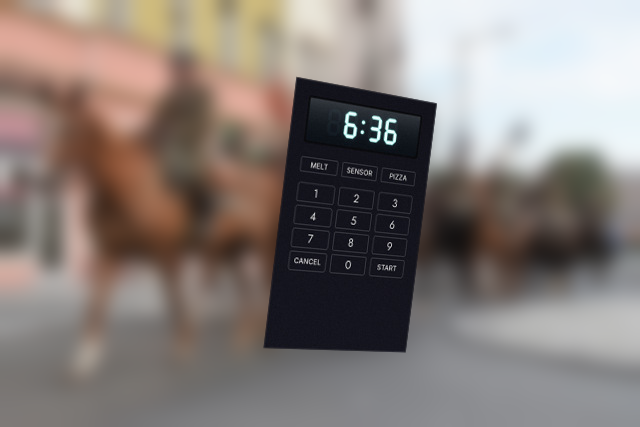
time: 6:36
